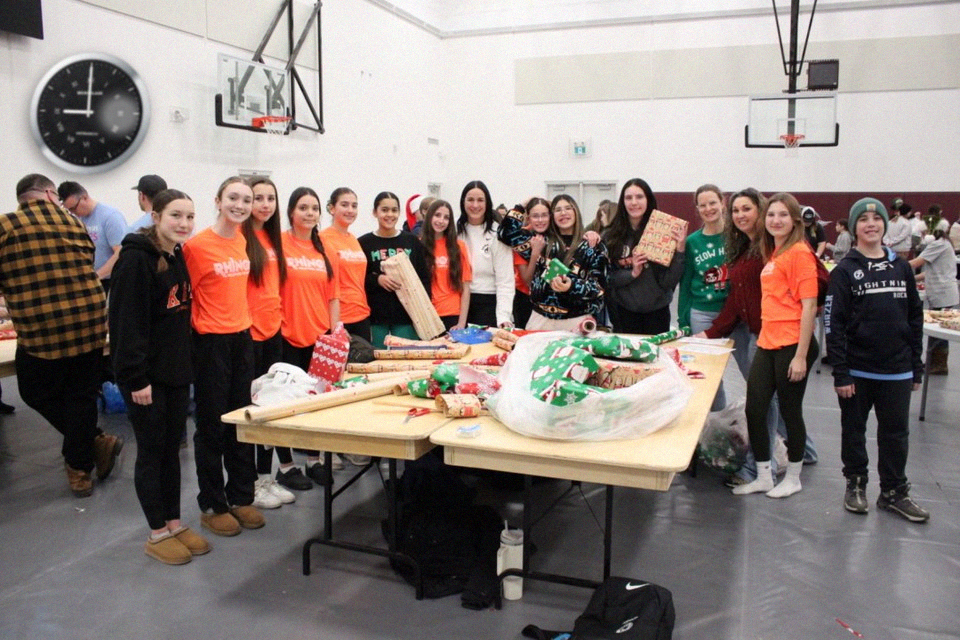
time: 9:00
